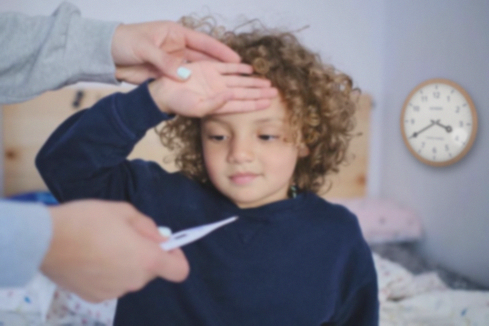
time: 3:40
